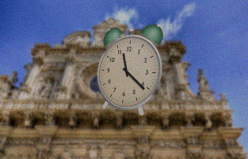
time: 11:21
